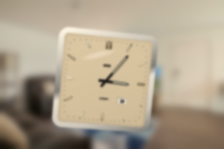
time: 3:06
